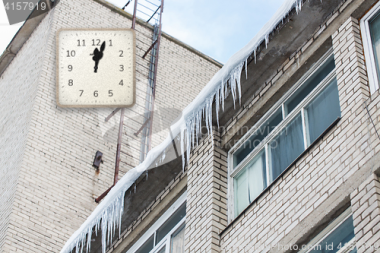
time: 12:03
